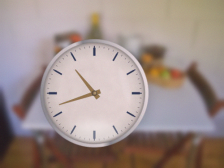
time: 10:42
